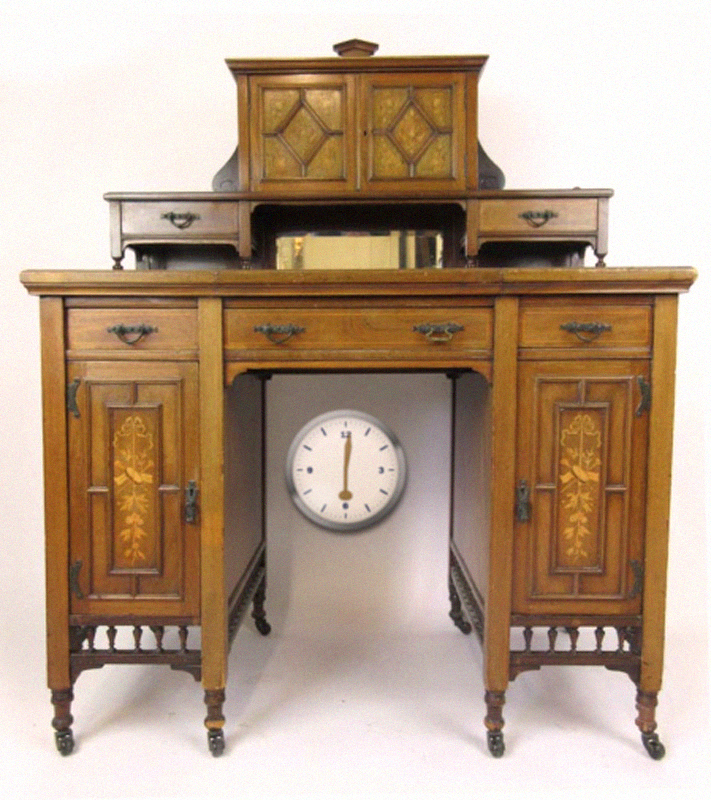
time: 6:01
